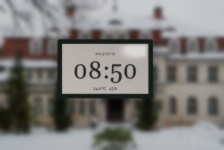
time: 8:50
